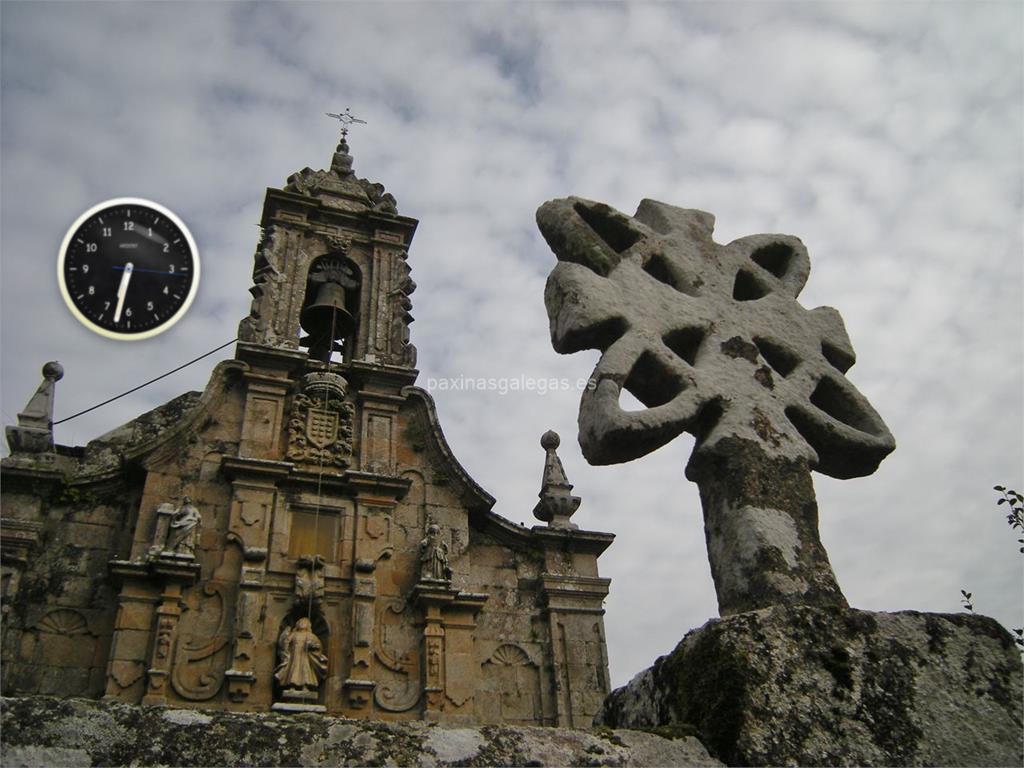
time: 6:32:16
